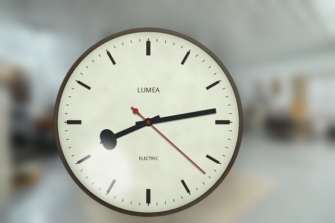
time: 8:13:22
